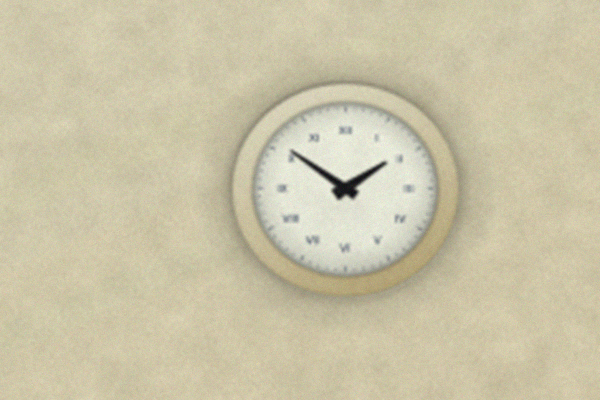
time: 1:51
